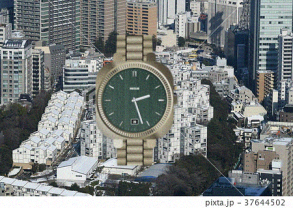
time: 2:27
